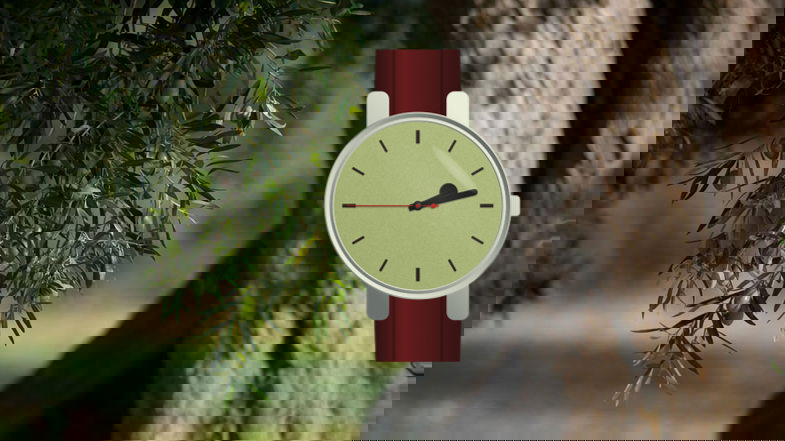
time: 2:12:45
